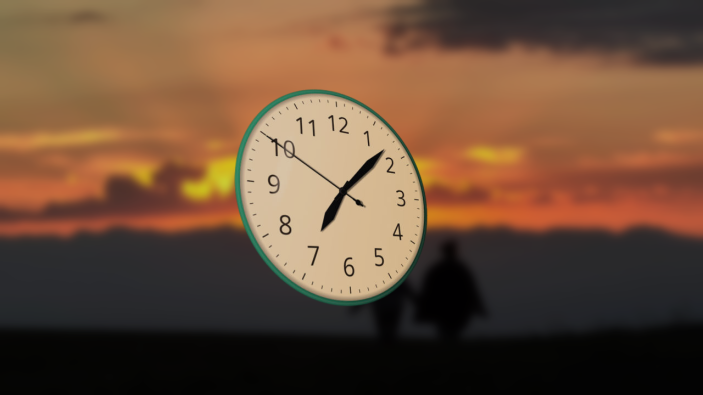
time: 7:07:50
